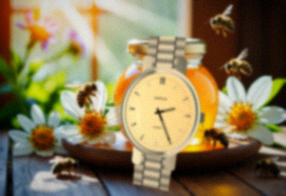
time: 2:25
